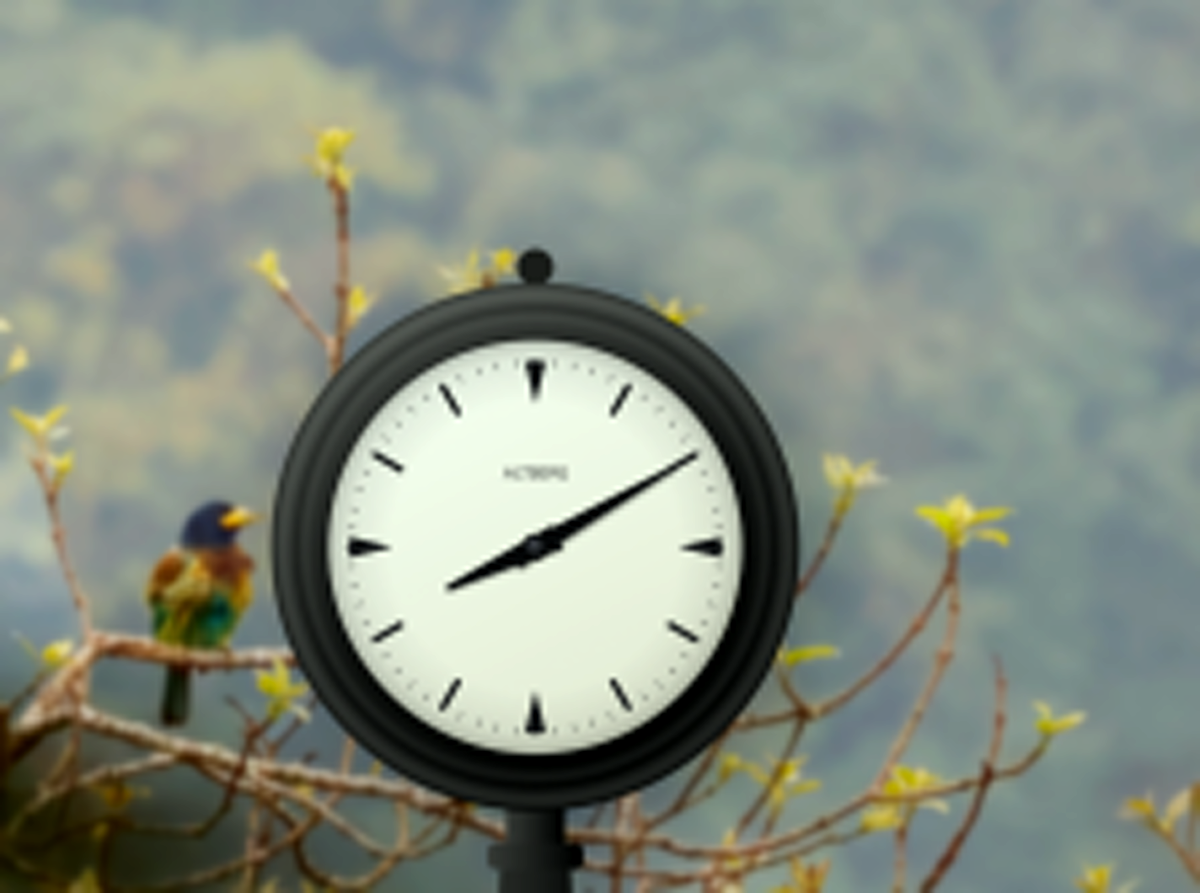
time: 8:10
